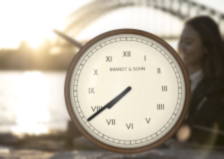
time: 7:39
